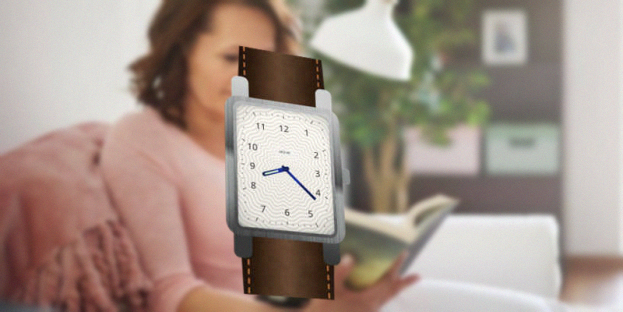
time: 8:22
